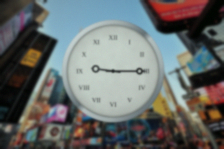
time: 9:15
